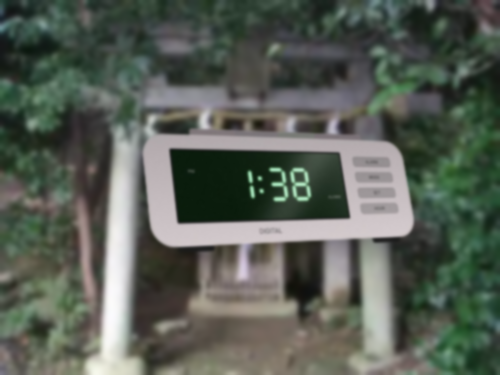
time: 1:38
